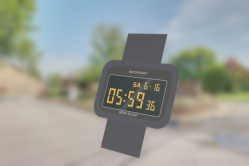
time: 5:59:36
